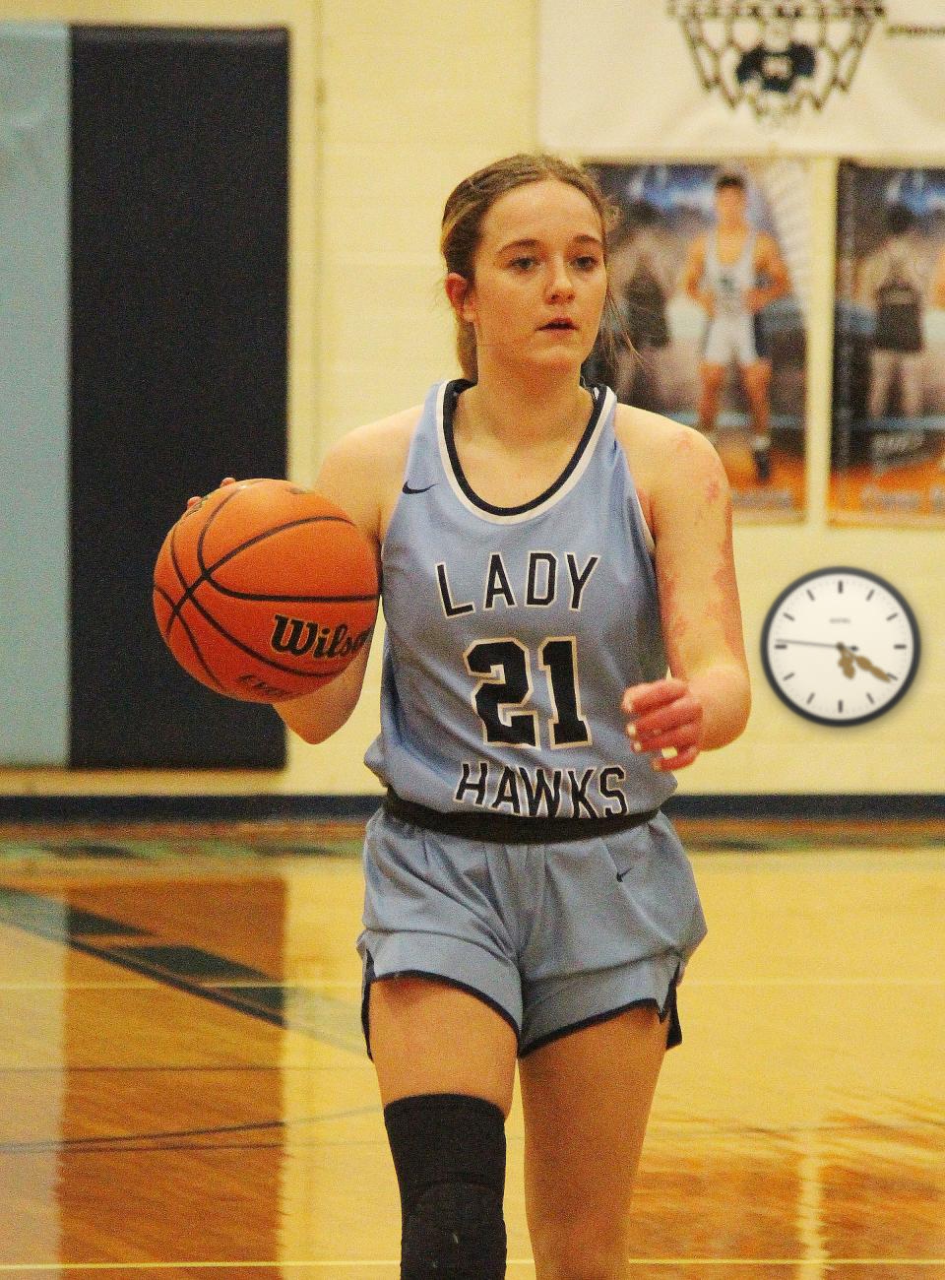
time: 5:20:46
